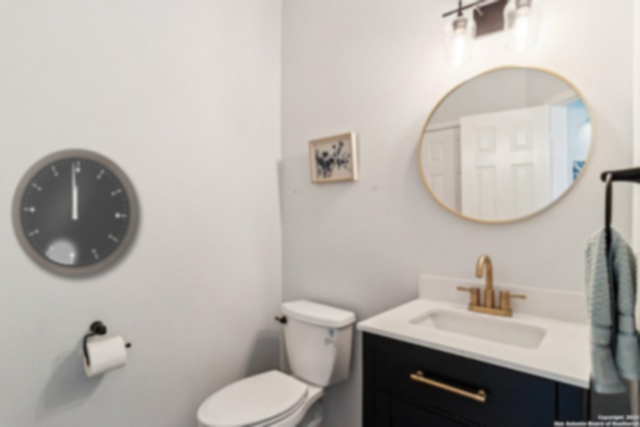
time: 11:59
